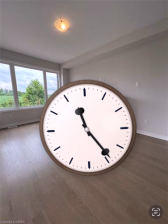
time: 11:24
